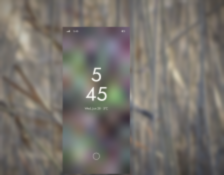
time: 5:45
